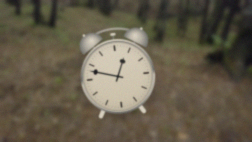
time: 12:48
